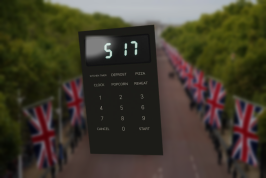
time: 5:17
